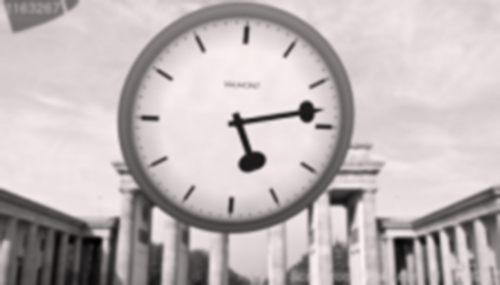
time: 5:13
